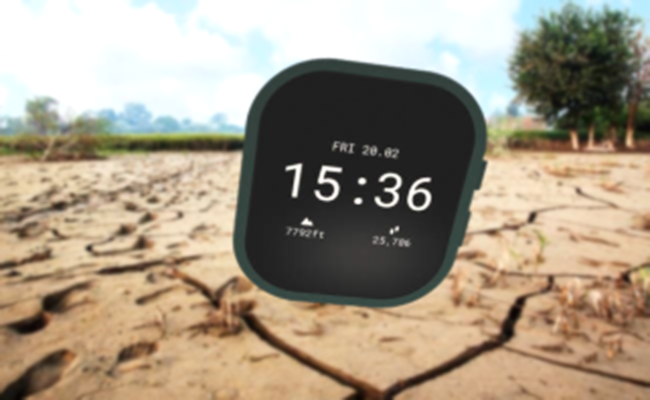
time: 15:36
